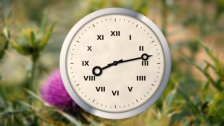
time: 8:13
